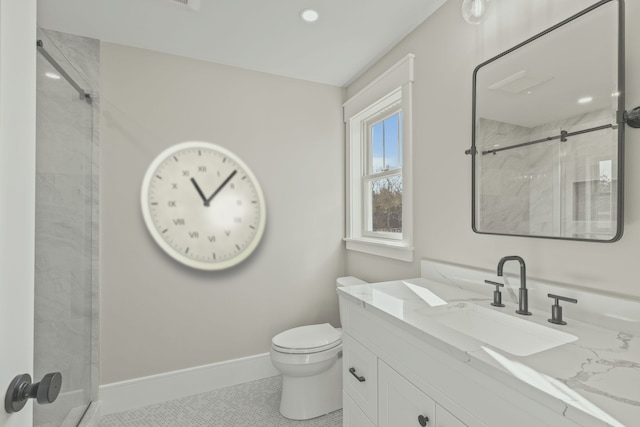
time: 11:08
